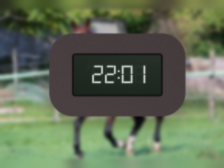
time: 22:01
